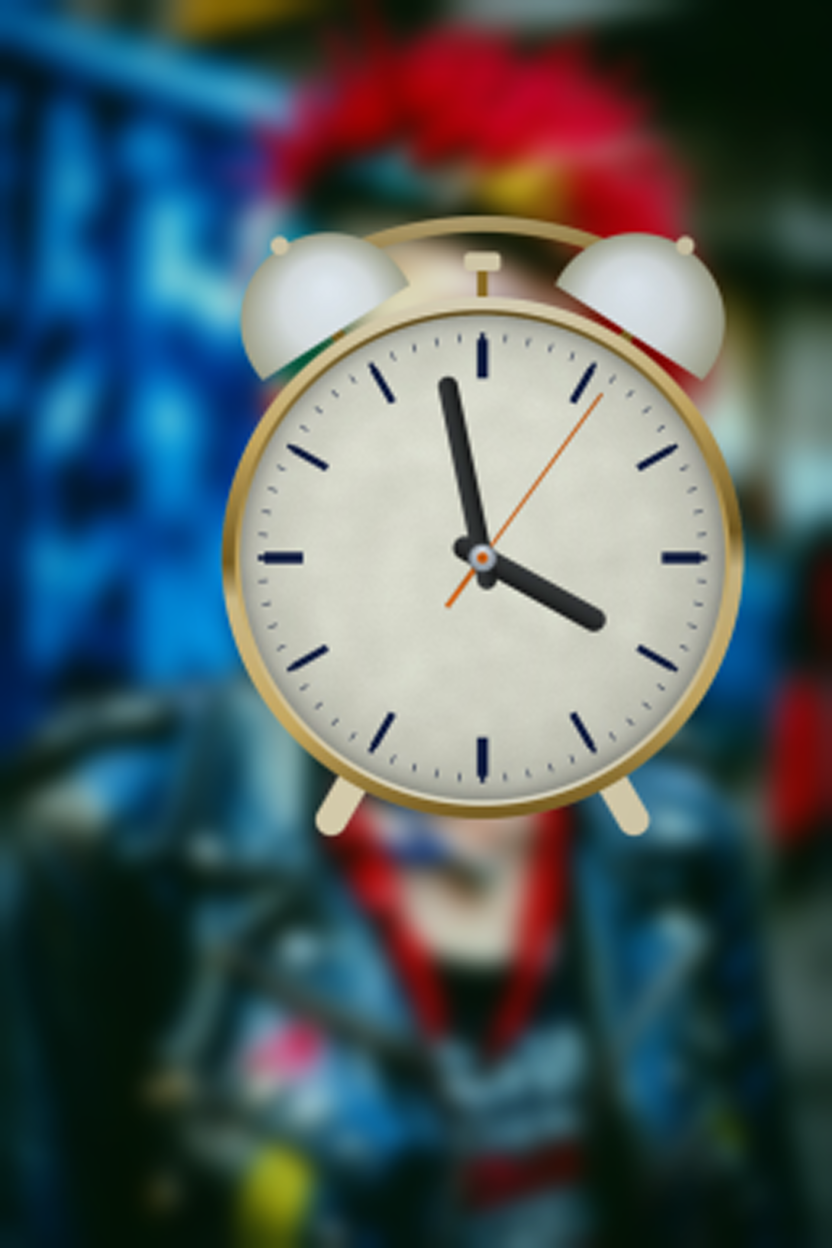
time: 3:58:06
